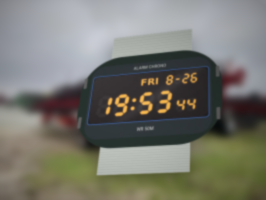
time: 19:53:44
